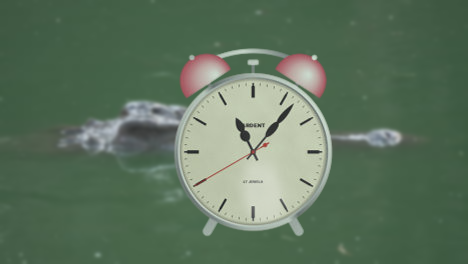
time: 11:06:40
